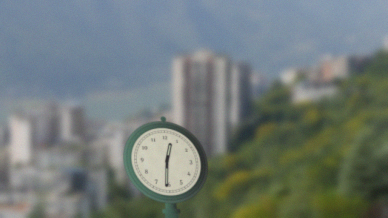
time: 12:31
